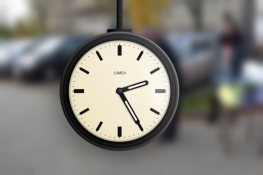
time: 2:25
